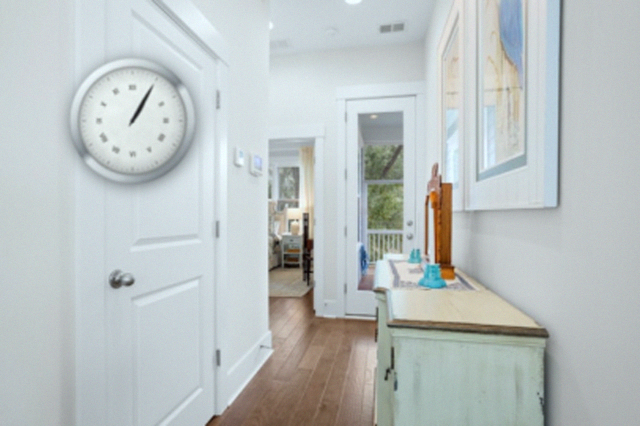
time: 1:05
